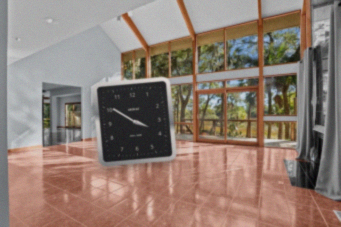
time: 3:51
